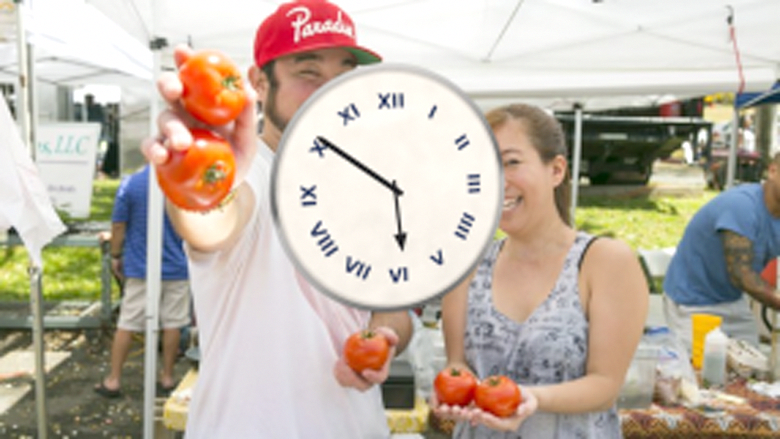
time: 5:51
